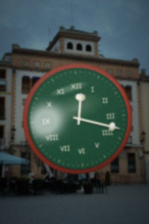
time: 12:18
